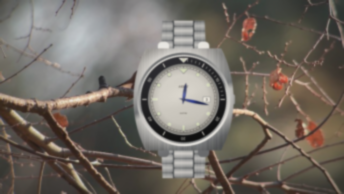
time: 12:17
